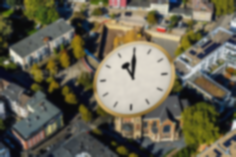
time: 11:00
